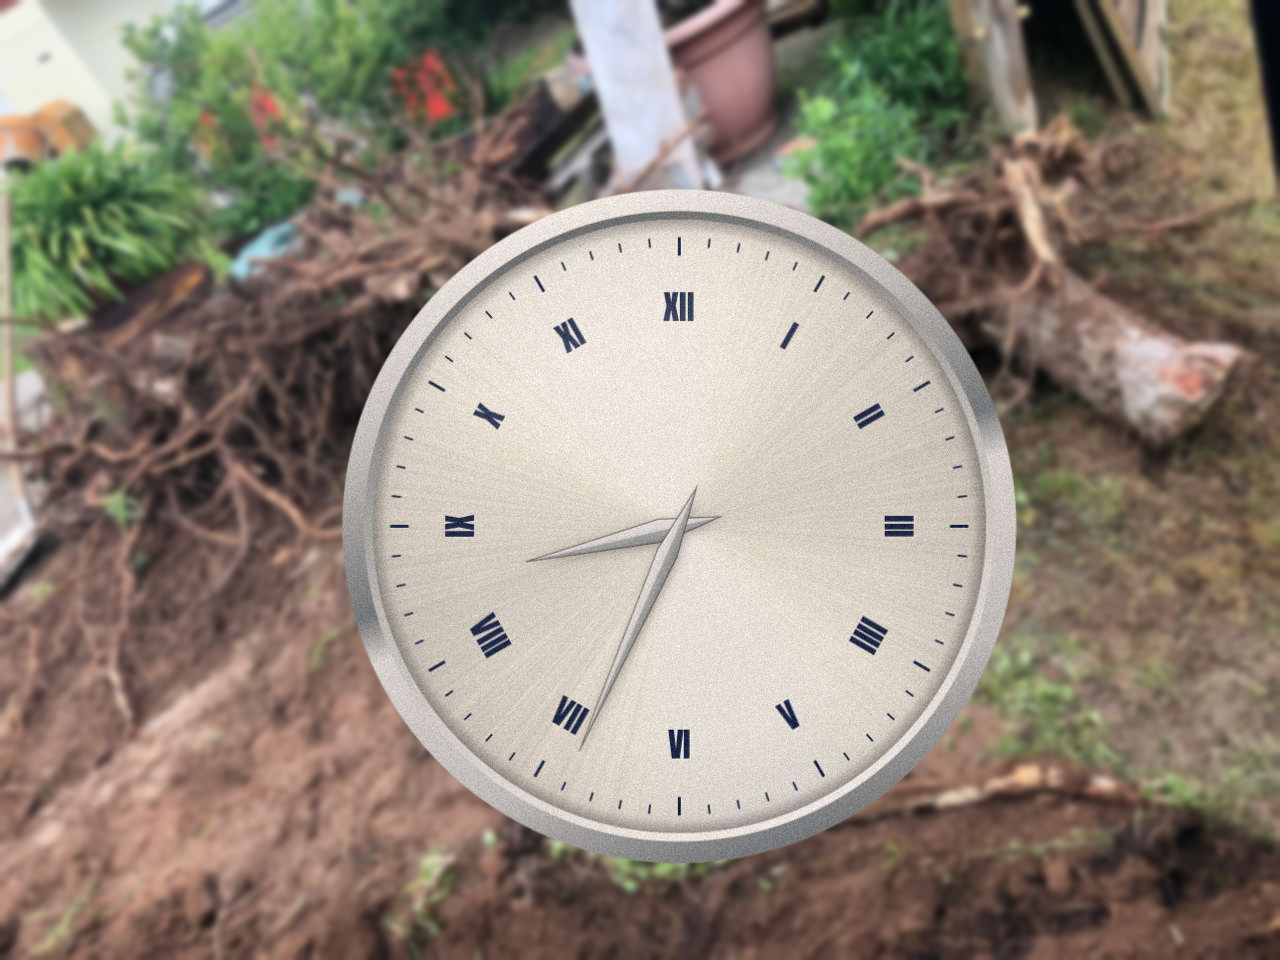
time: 8:34
